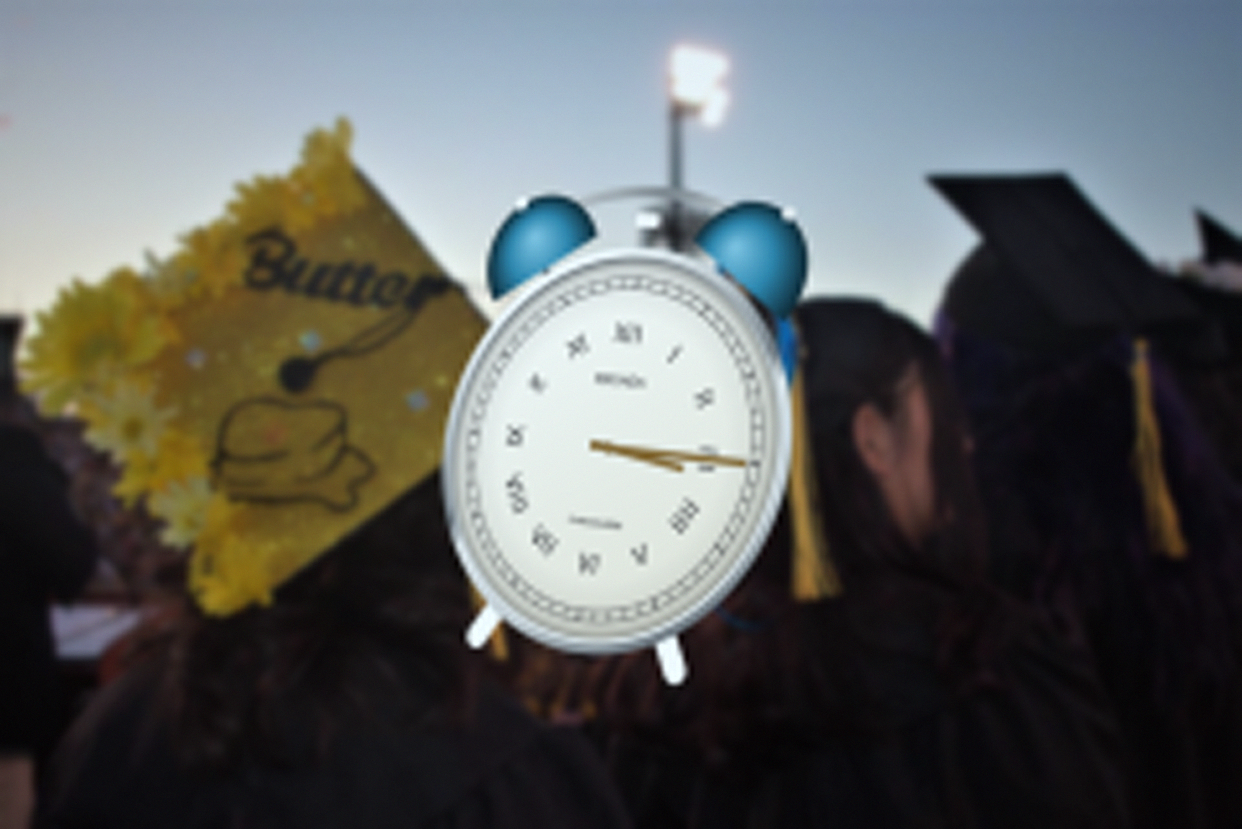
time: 3:15
